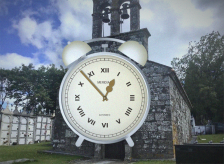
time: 12:53
